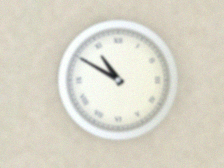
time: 10:50
